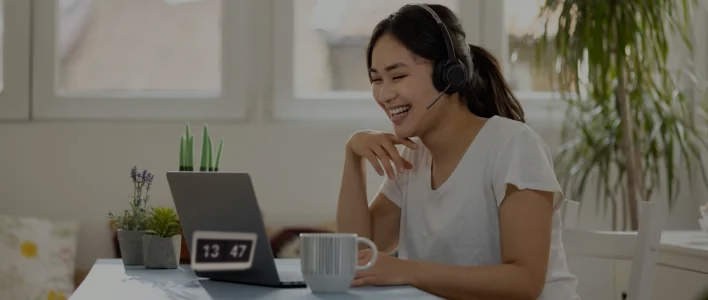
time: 13:47
